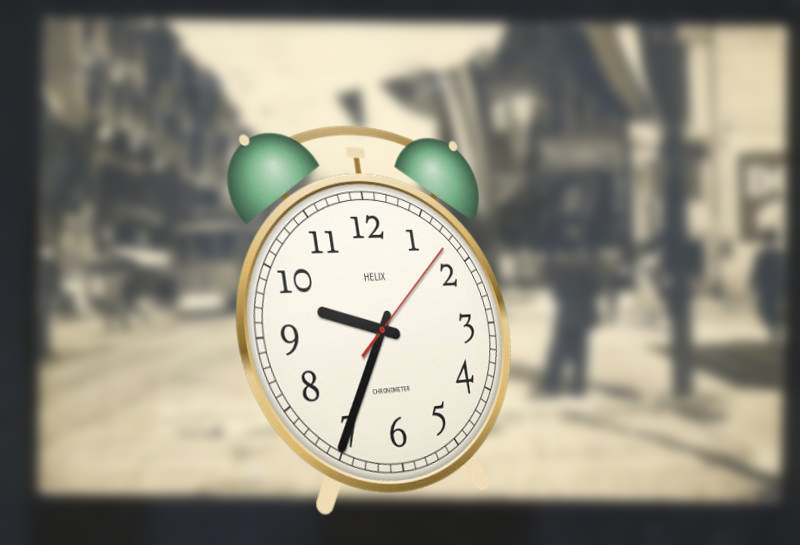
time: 9:35:08
